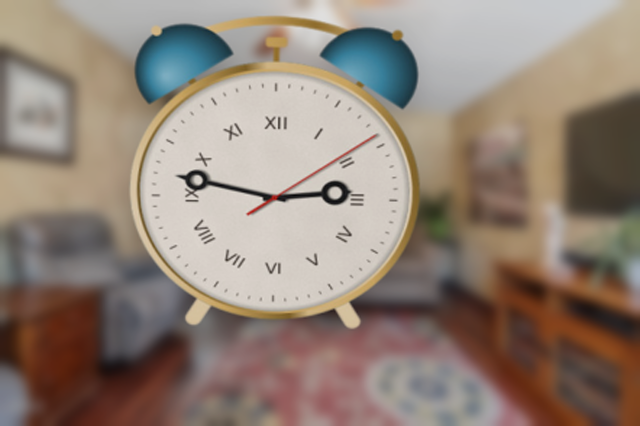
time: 2:47:09
